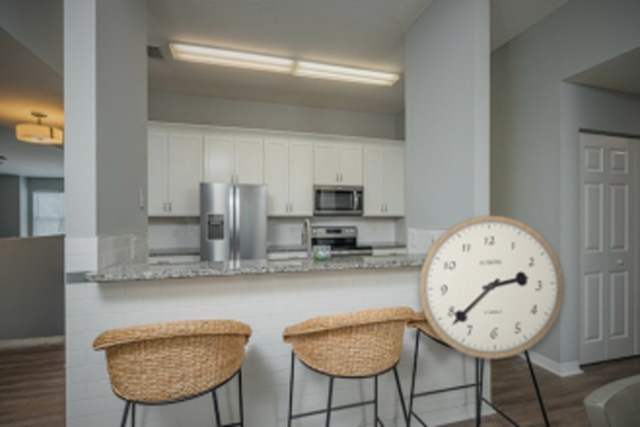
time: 2:38
